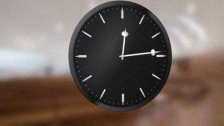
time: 12:14
